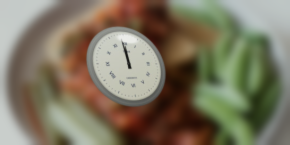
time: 11:59
